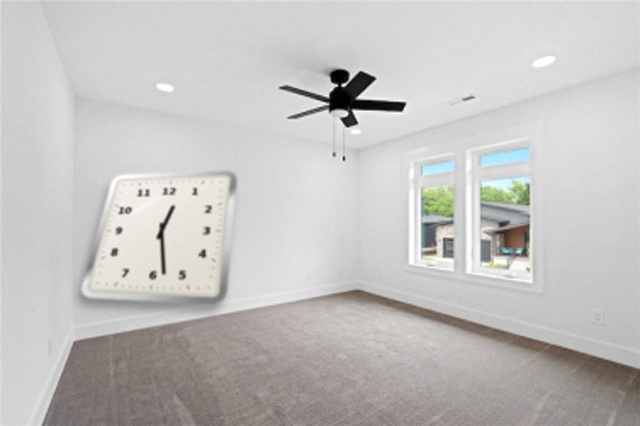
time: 12:28
